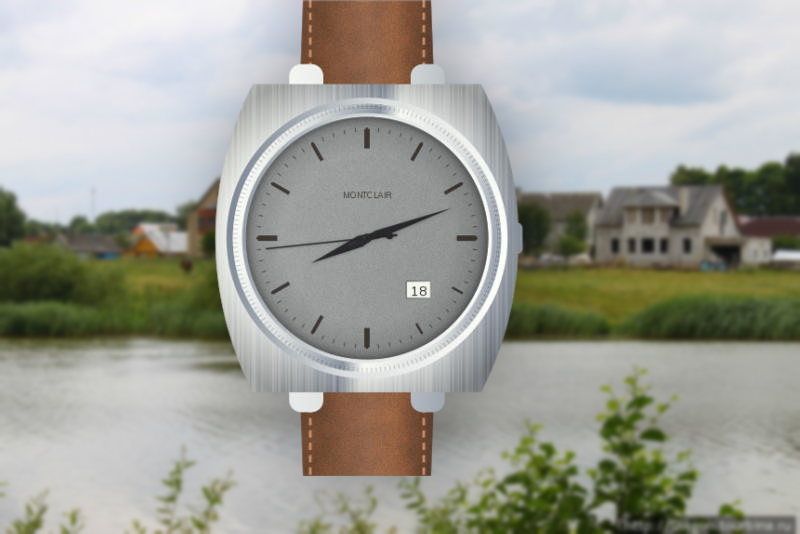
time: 8:11:44
